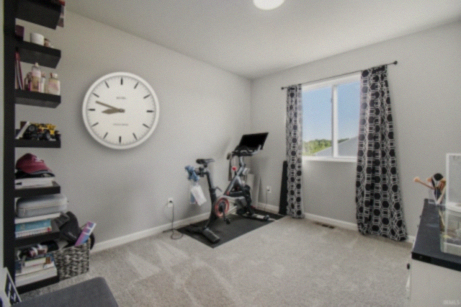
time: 8:48
